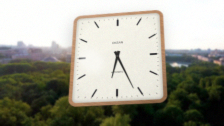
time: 6:26
